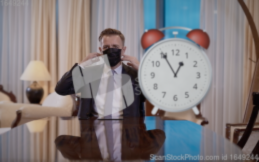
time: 12:55
